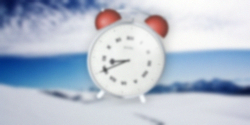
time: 8:40
